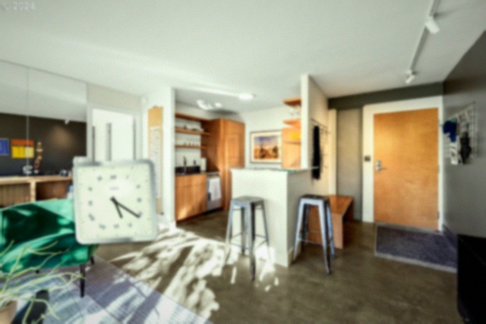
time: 5:21
